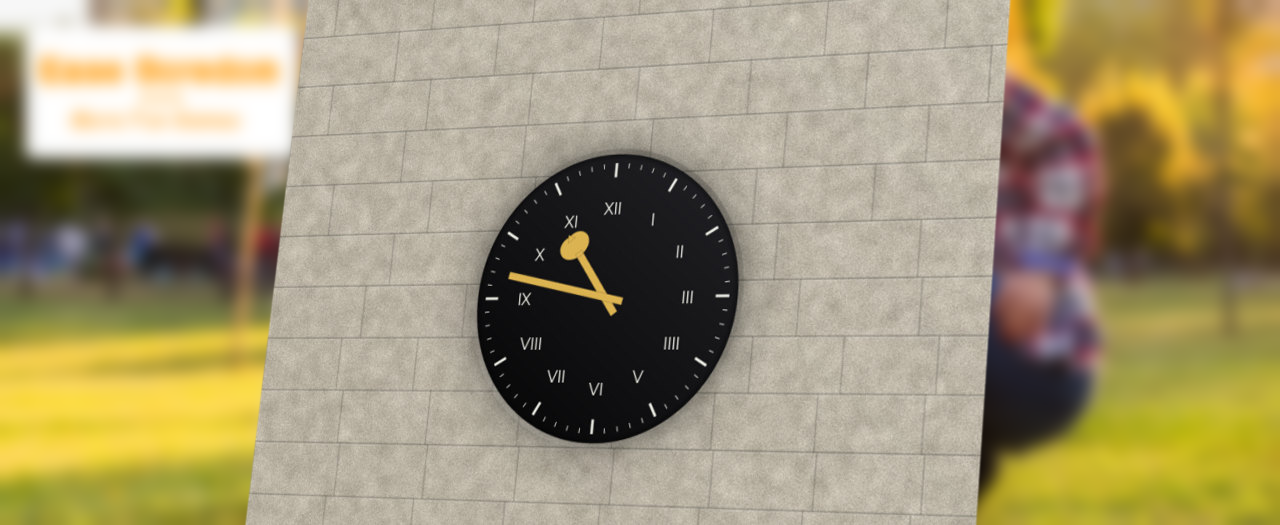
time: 10:47
